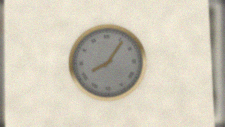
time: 8:06
